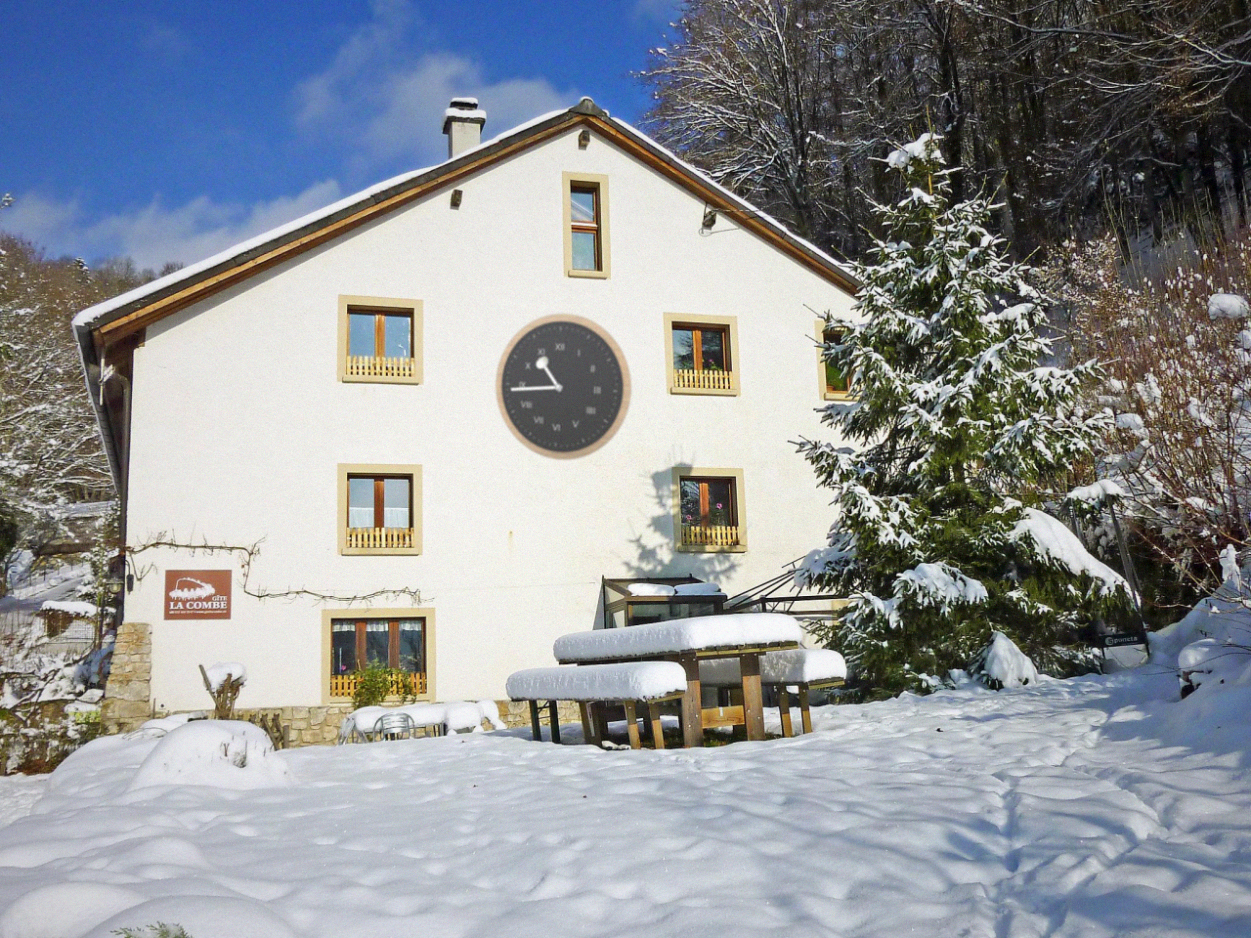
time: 10:44
